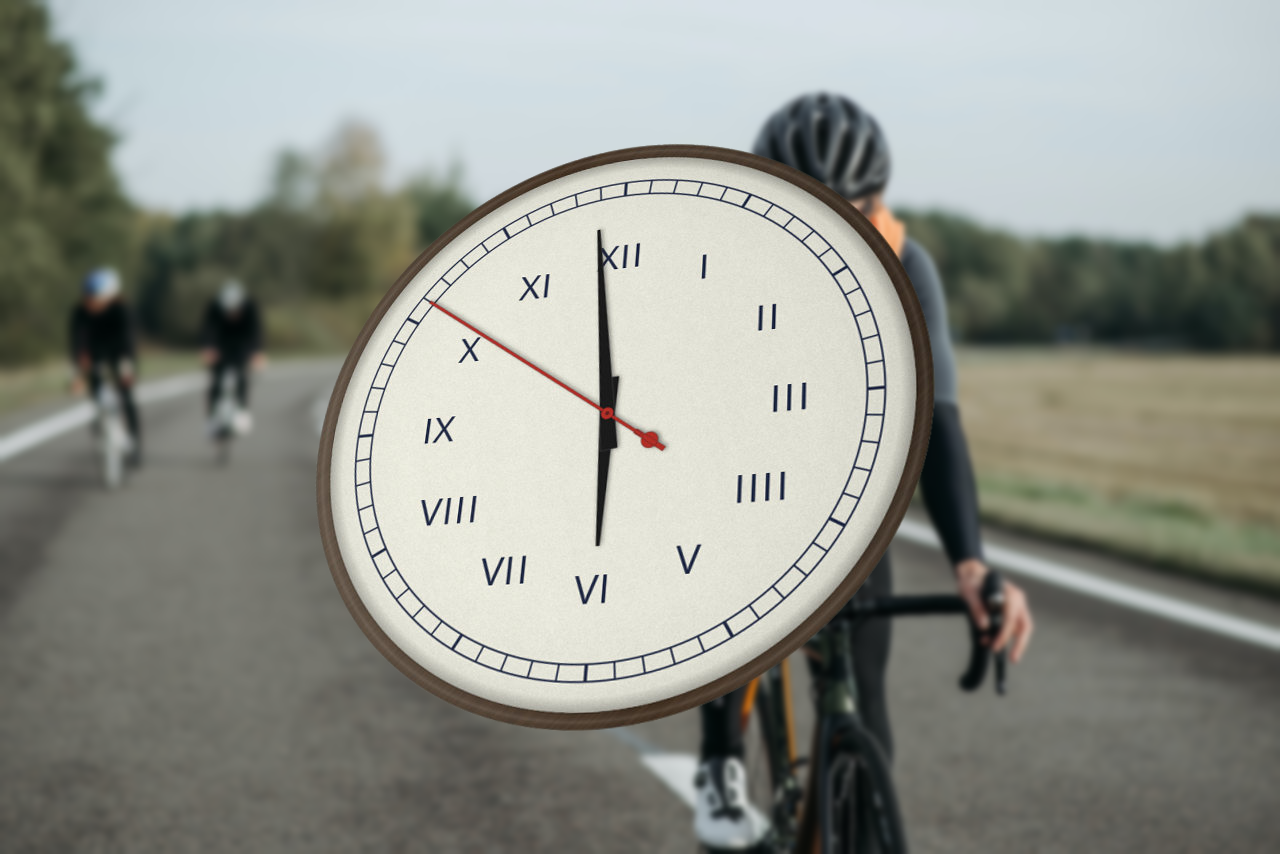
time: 5:58:51
